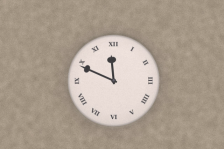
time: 11:49
